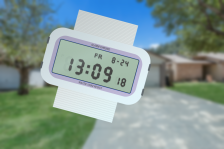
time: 13:09:18
